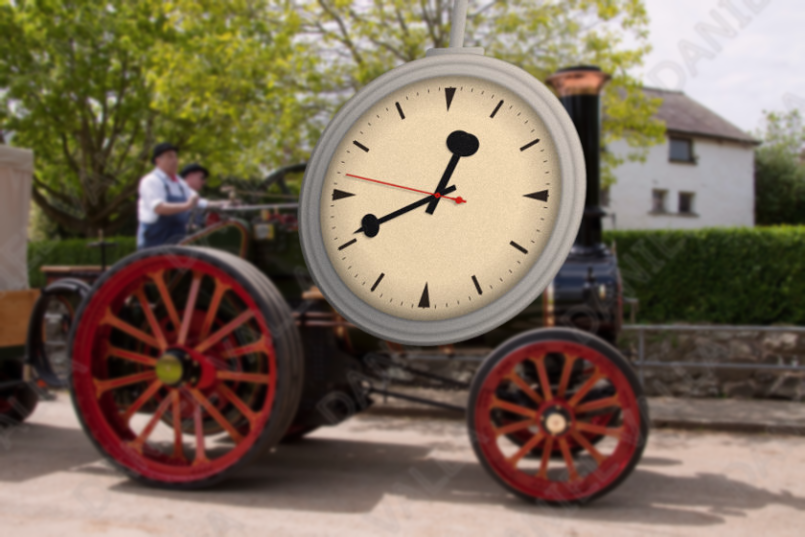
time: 12:40:47
